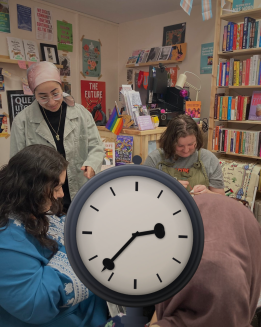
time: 2:37
